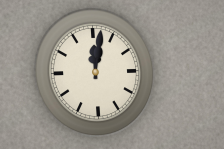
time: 12:02
